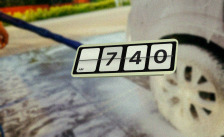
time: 7:40
